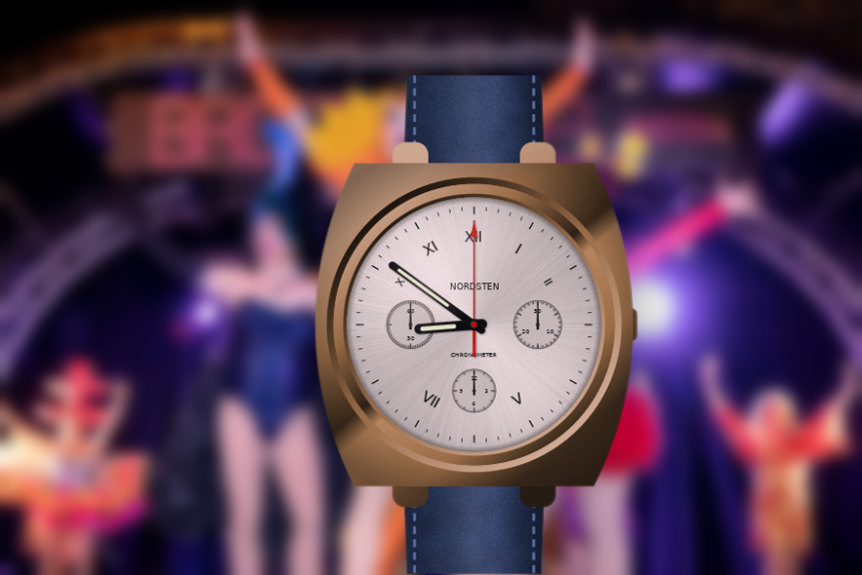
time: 8:51
